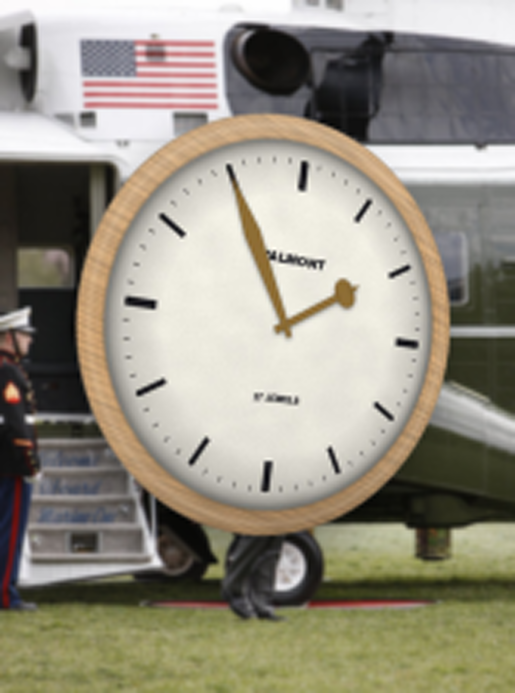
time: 1:55
